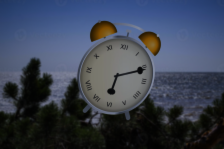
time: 6:11
